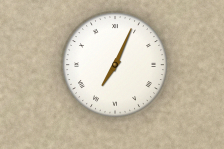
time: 7:04
